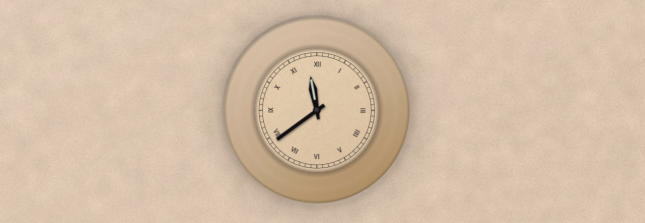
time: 11:39
